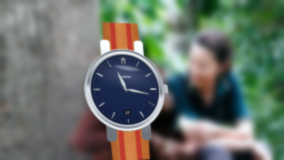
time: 11:17
